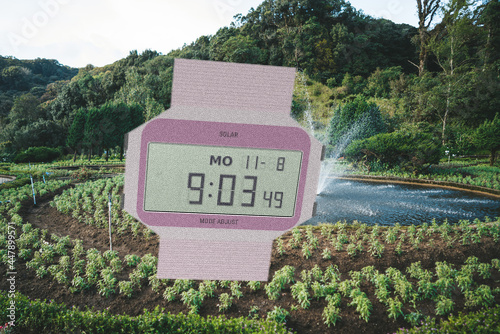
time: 9:03:49
